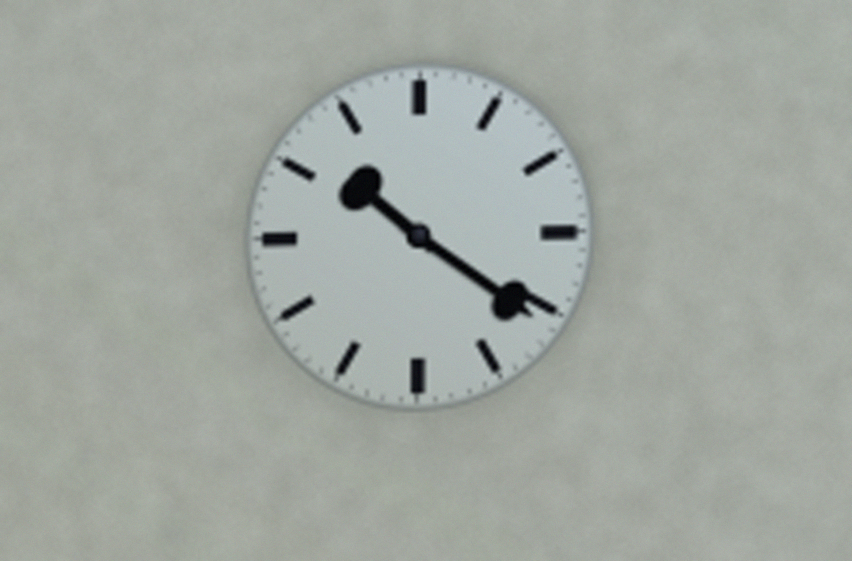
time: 10:21
